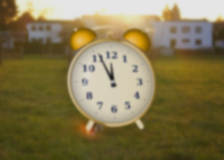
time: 11:56
